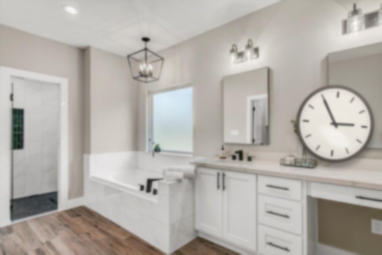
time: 2:55
